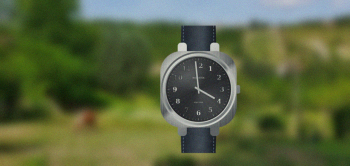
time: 3:59
